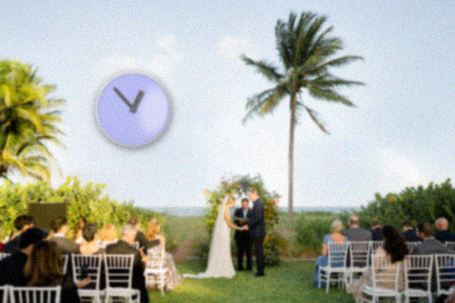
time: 12:53
